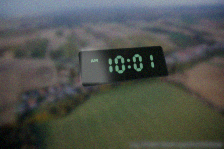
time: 10:01
